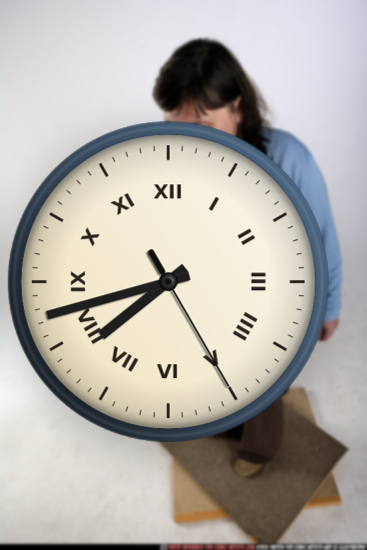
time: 7:42:25
